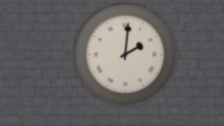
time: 2:01
